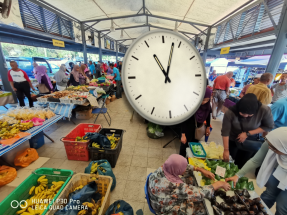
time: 11:03
